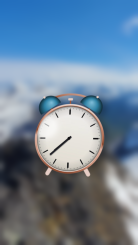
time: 7:38
